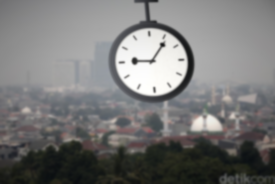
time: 9:06
